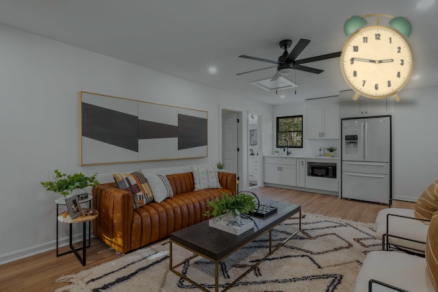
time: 2:46
